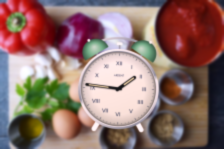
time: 1:46
